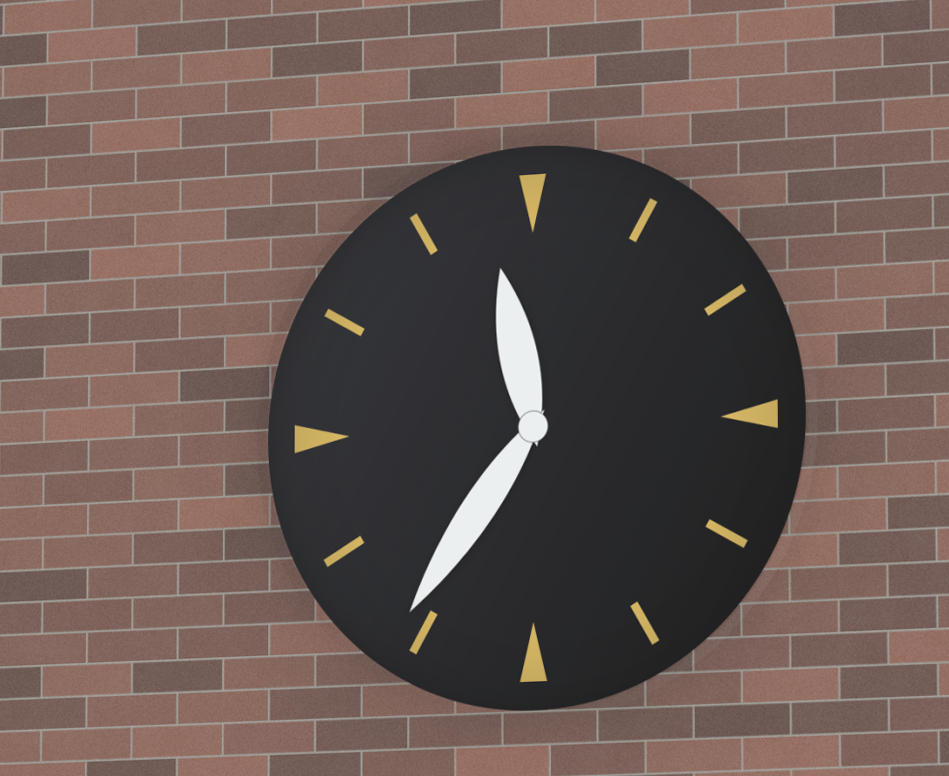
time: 11:36
